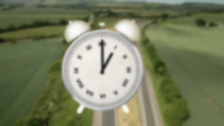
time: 1:00
